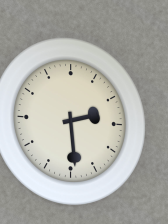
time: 2:29
